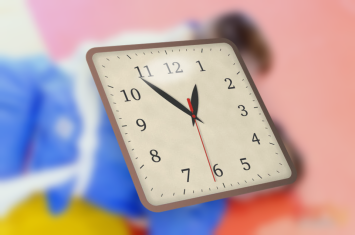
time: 12:53:31
